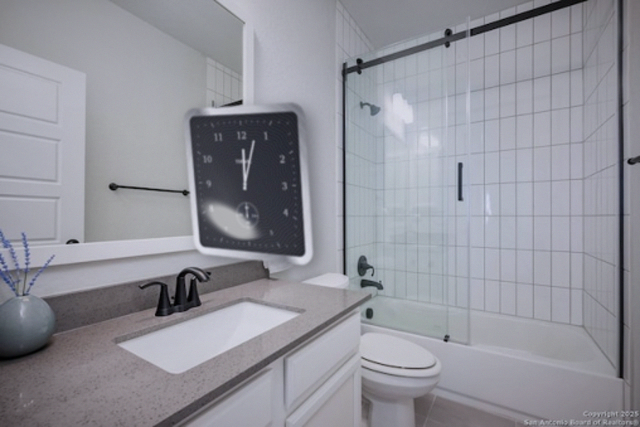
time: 12:03
